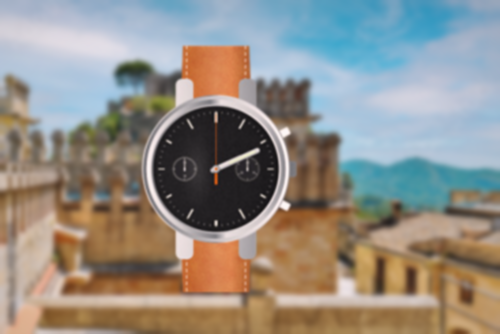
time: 2:11
